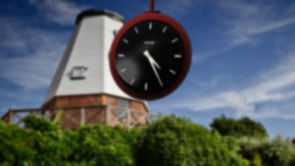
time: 4:25
